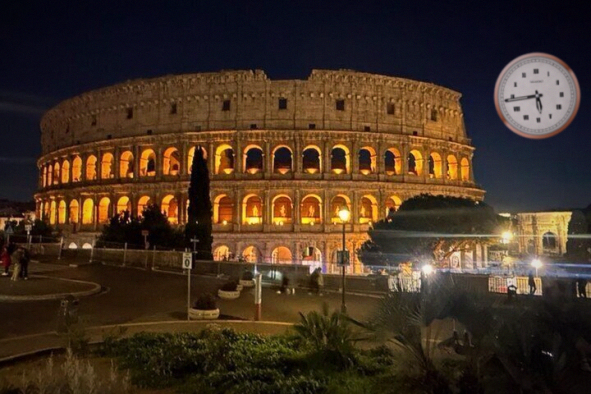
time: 5:44
